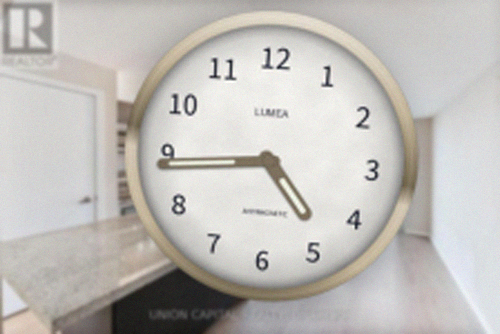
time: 4:44
